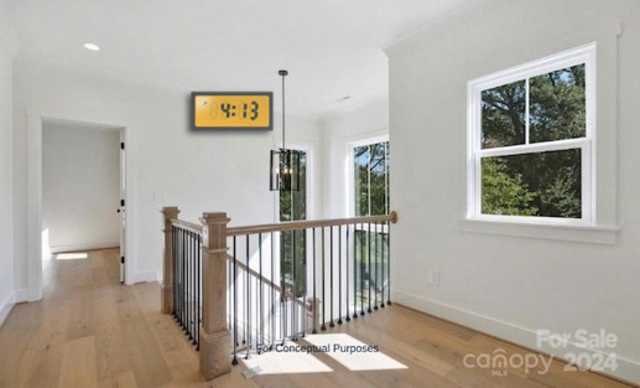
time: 4:13
